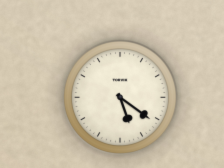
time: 5:21
